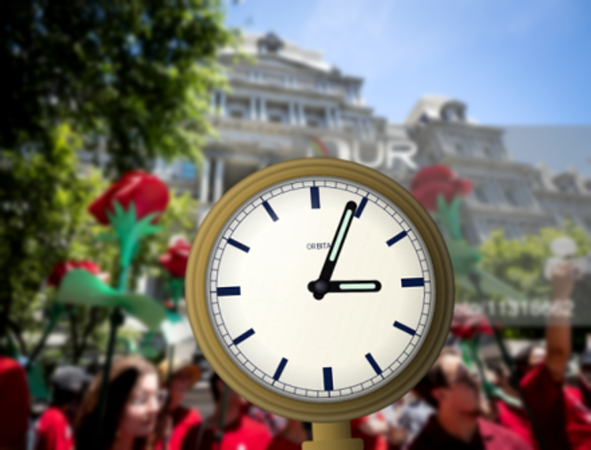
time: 3:04
